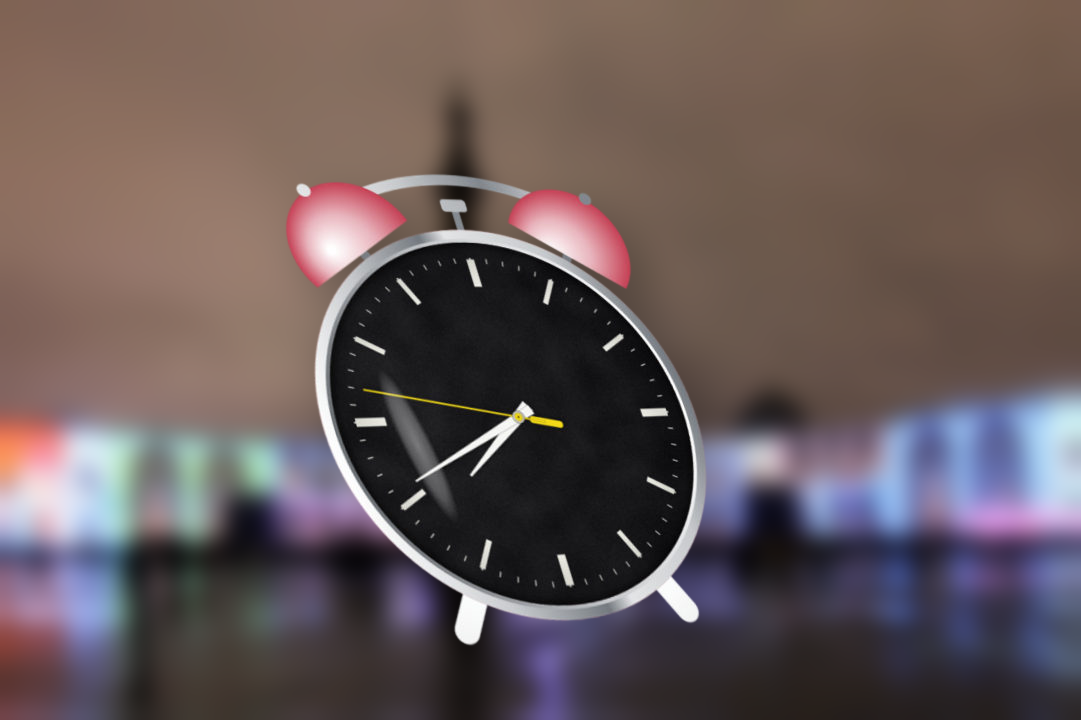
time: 7:40:47
